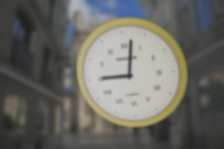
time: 9:02
